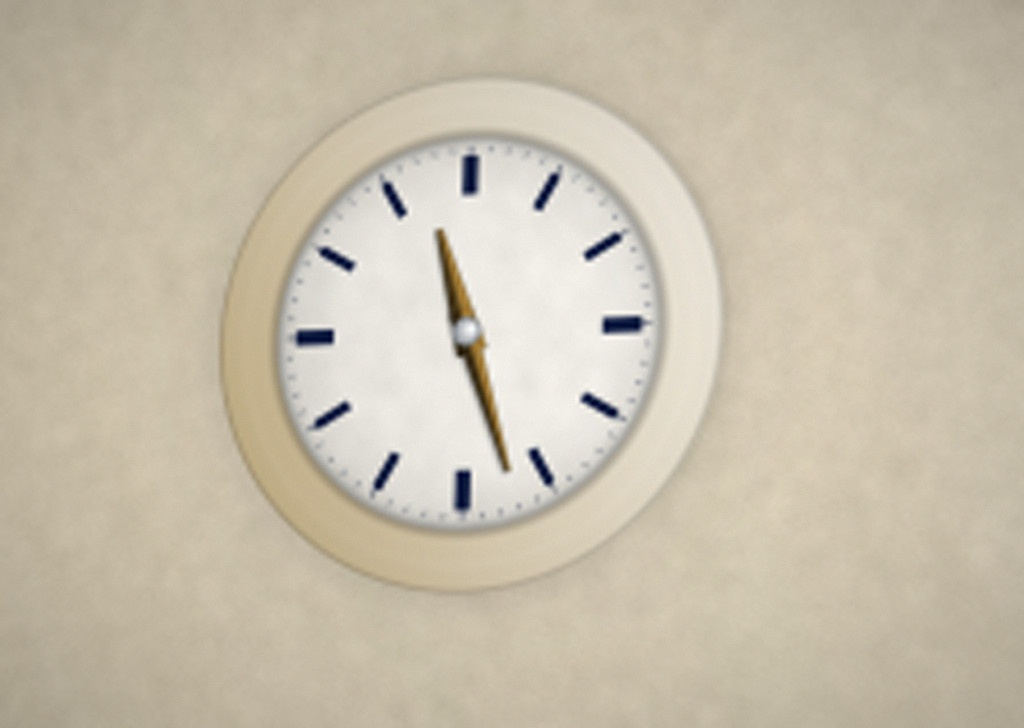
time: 11:27
